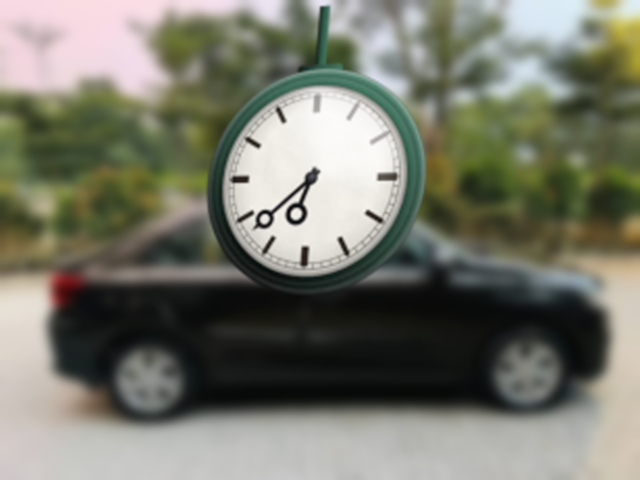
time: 6:38
